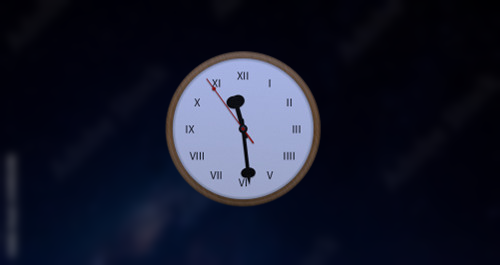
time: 11:28:54
